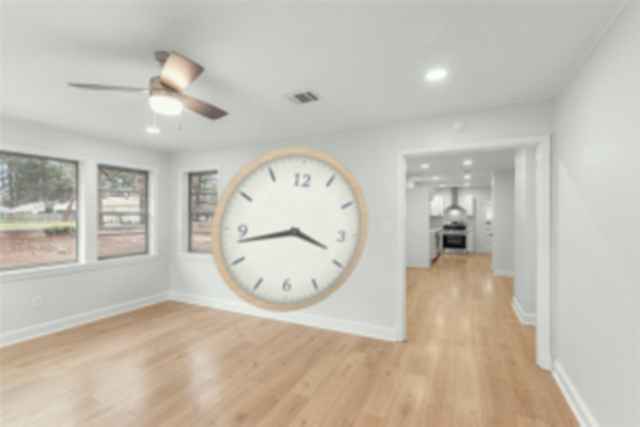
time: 3:43
